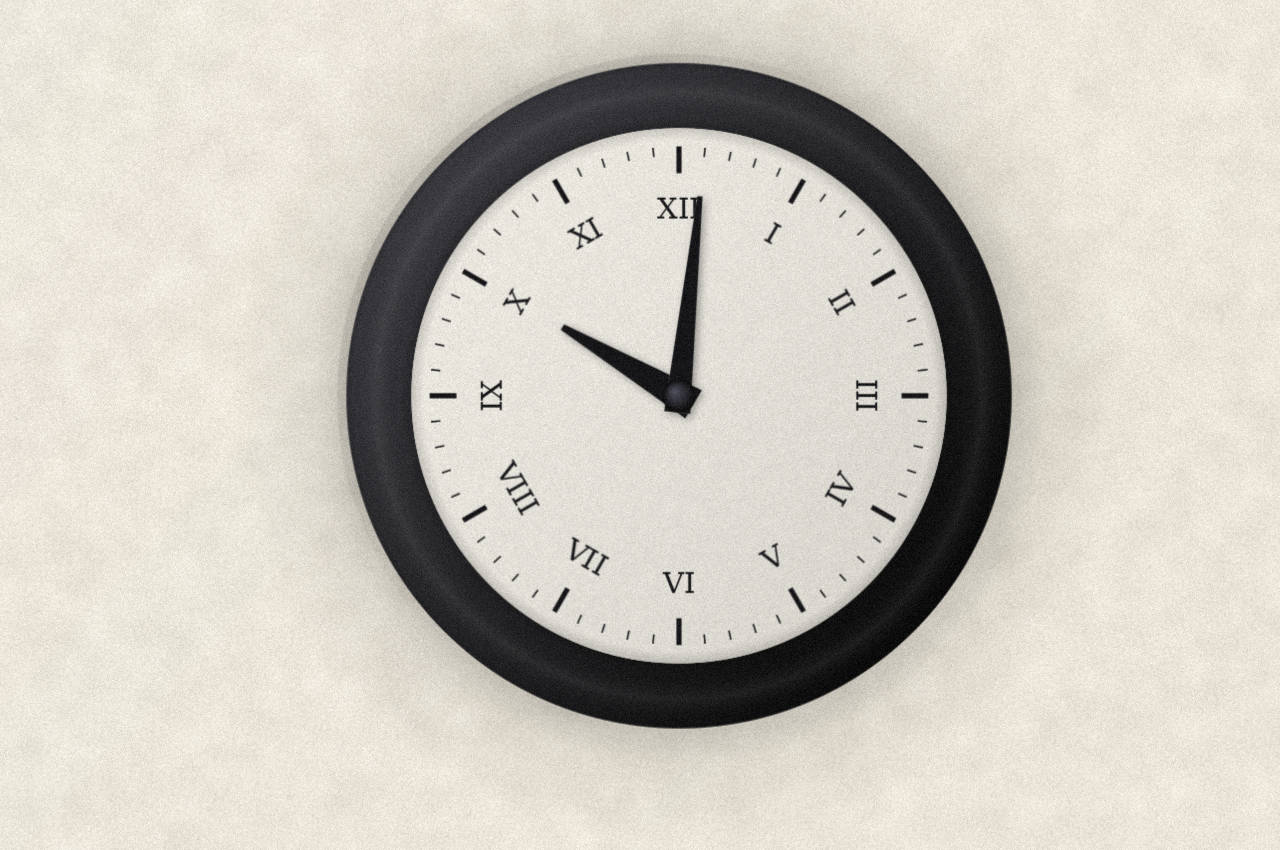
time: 10:01
